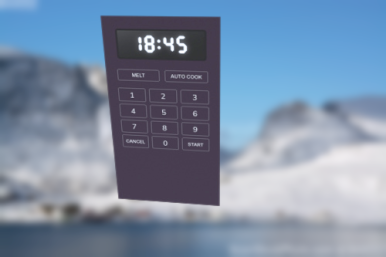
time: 18:45
